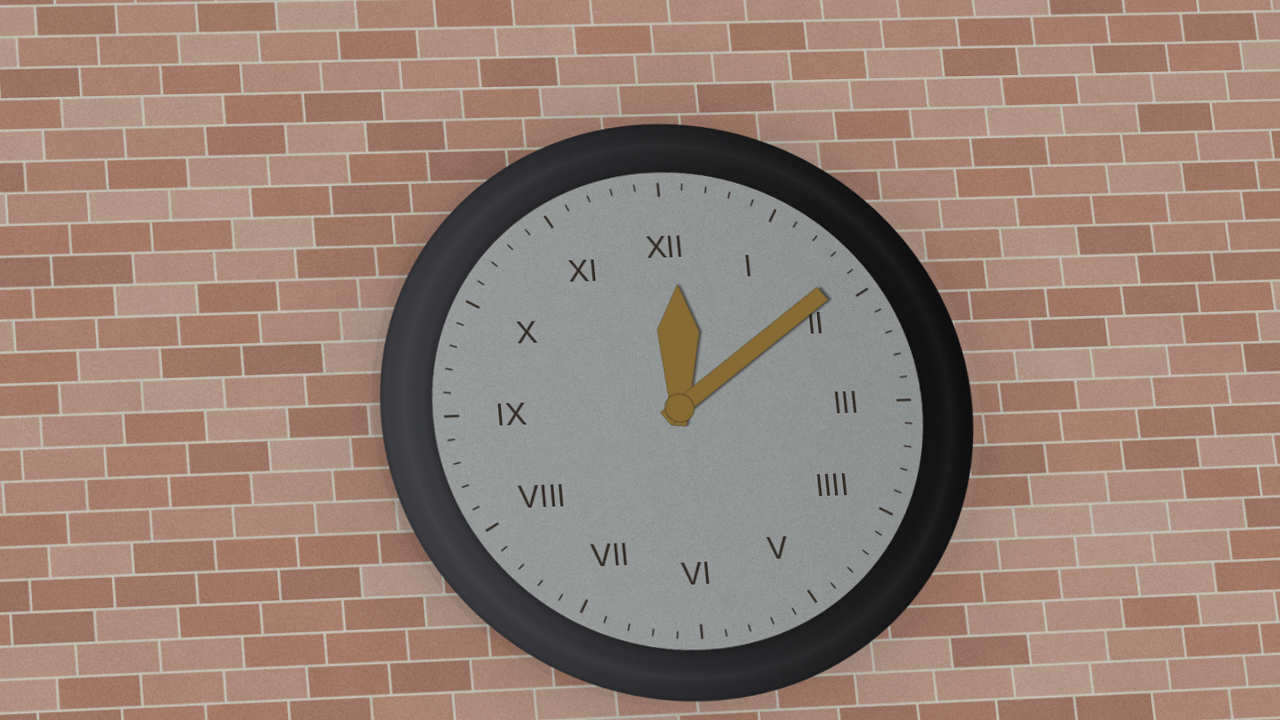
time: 12:09
